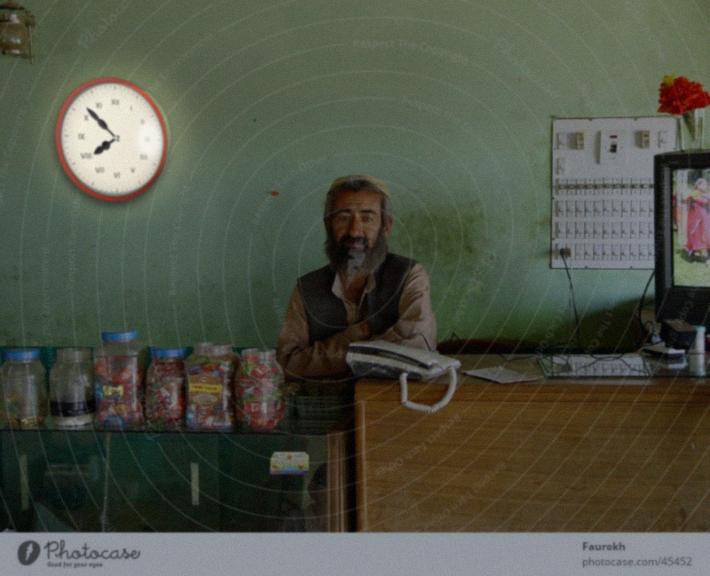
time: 7:52
